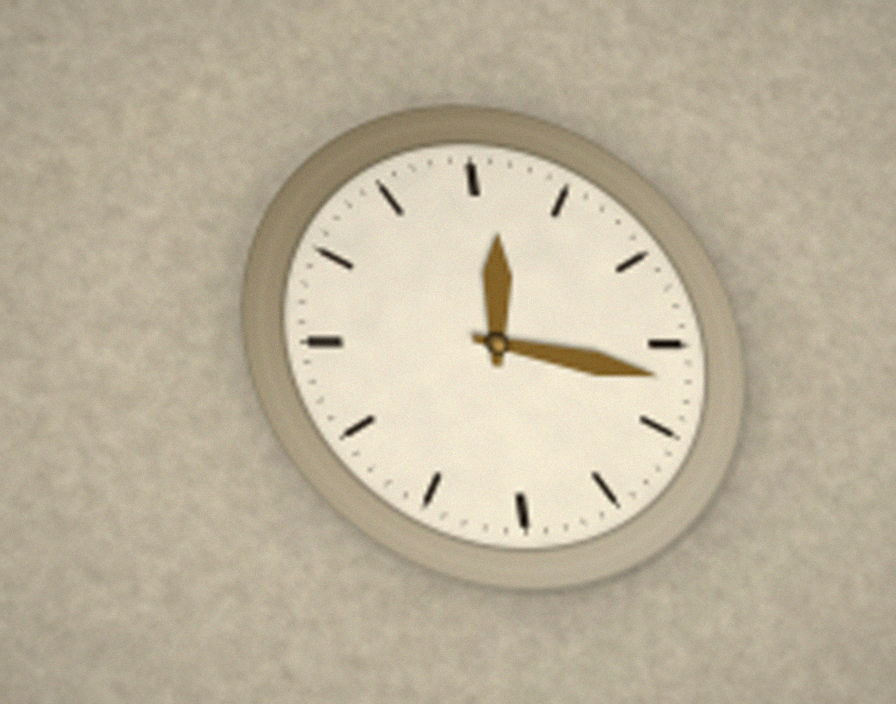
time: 12:17
